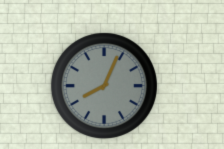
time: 8:04
